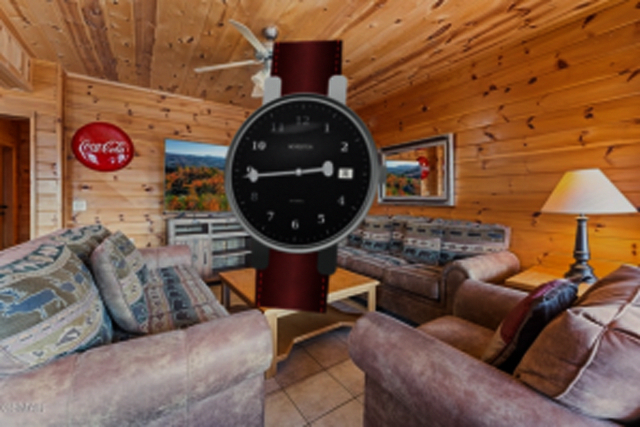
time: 2:44
